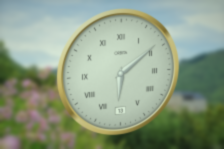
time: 6:09
